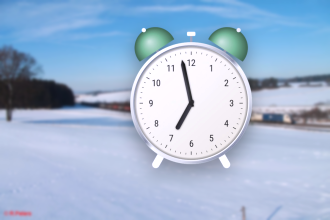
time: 6:58
